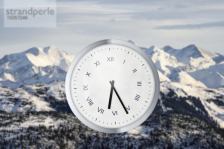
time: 6:26
